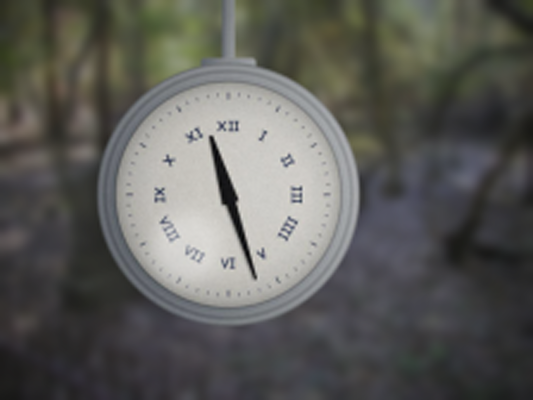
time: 11:27
